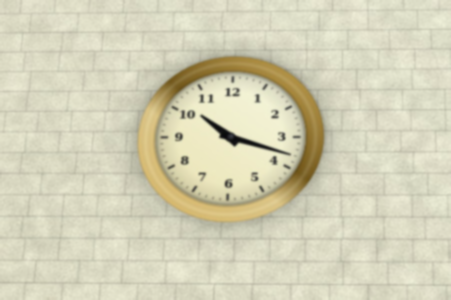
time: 10:18
